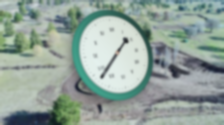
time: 1:38
